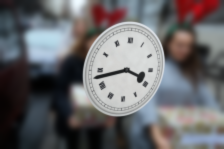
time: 3:43
